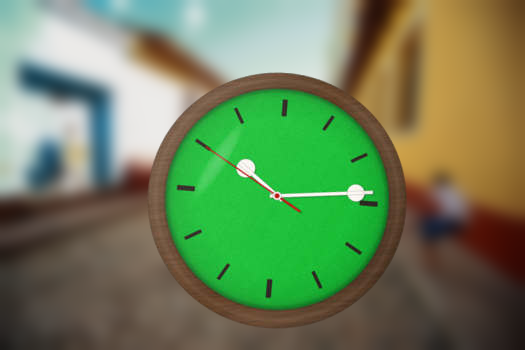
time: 10:13:50
